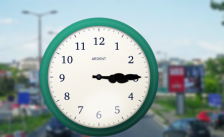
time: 3:15
